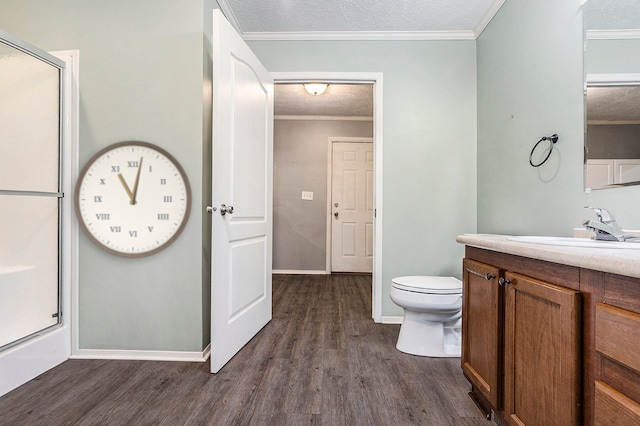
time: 11:02
